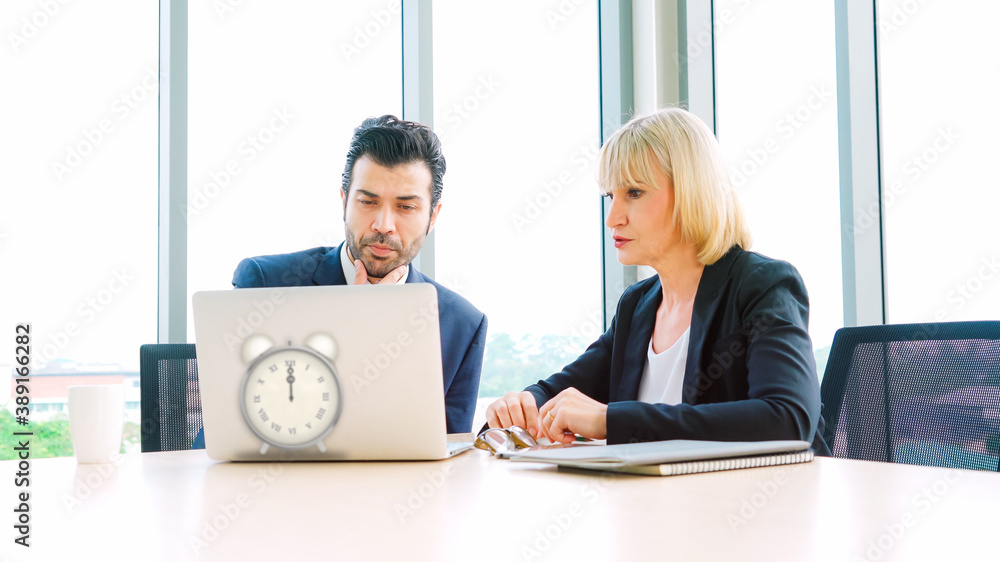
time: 12:00
